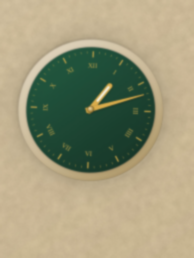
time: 1:12
